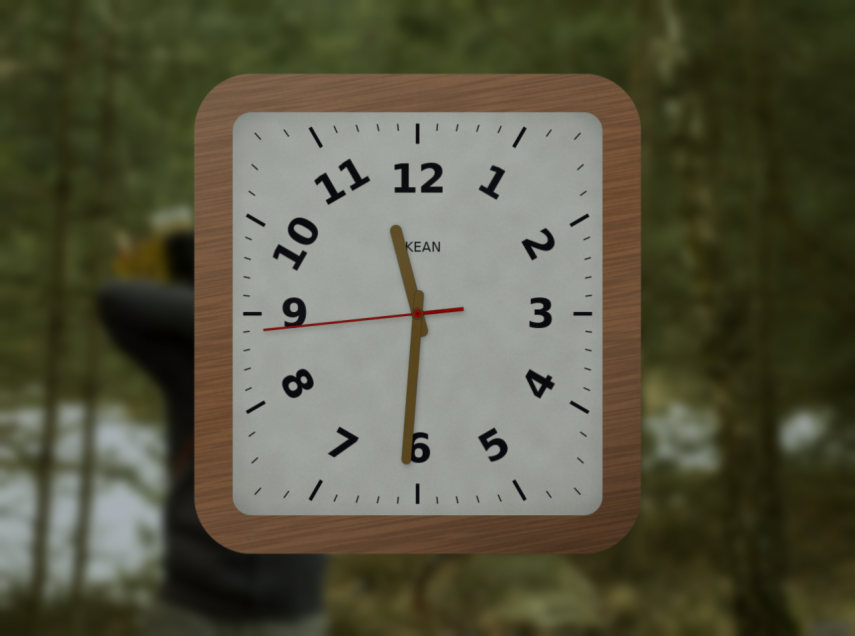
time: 11:30:44
